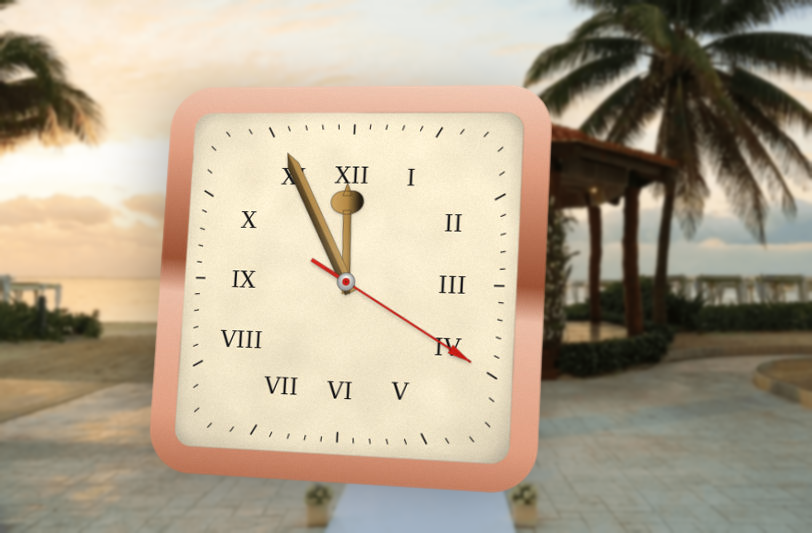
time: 11:55:20
